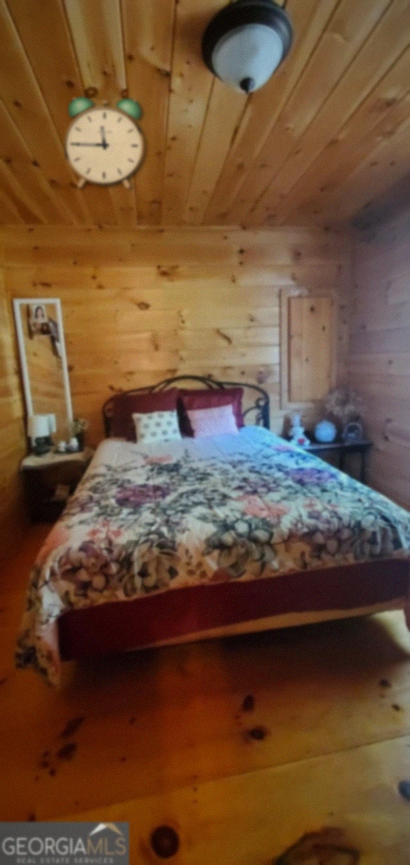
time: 11:45
